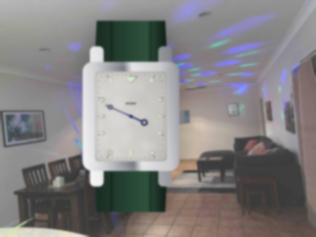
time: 3:49
